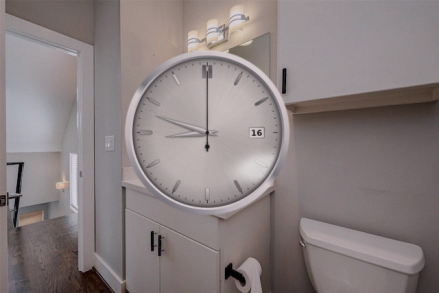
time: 8:48:00
